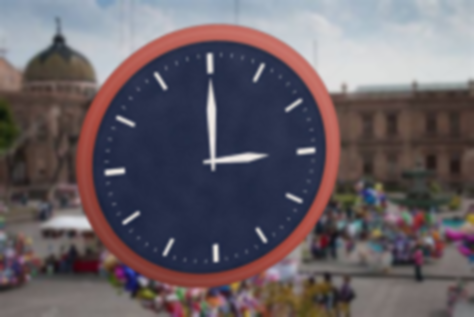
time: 3:00
